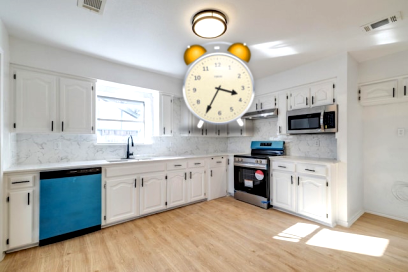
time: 3:35
